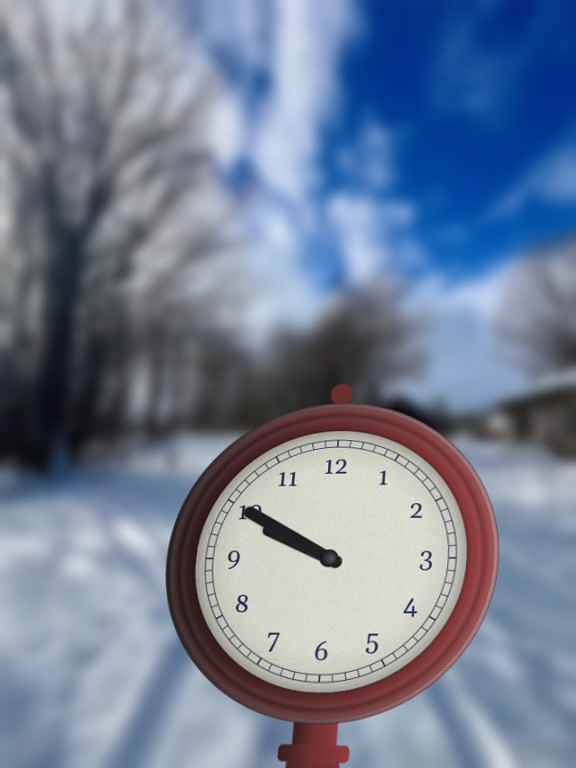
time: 9:50
